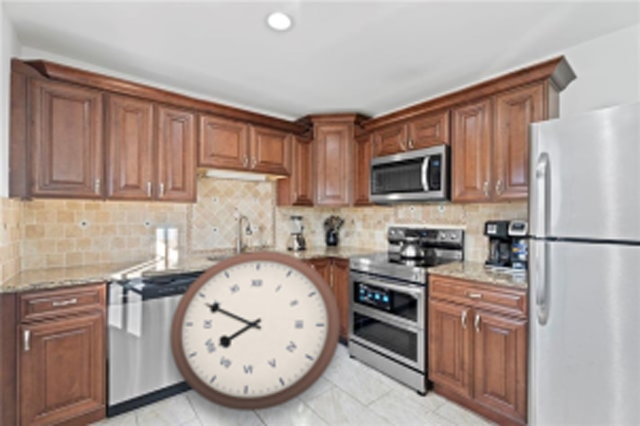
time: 7:49
